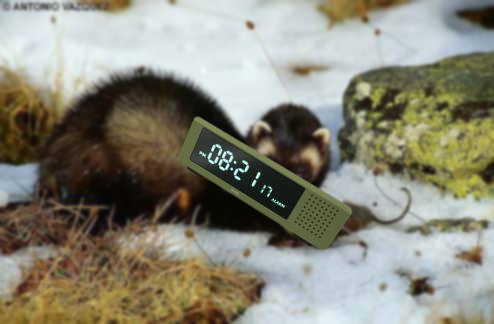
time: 8:21:17
